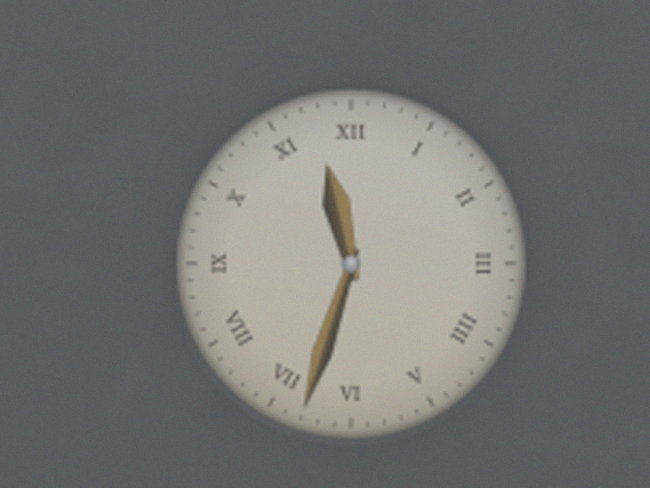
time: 11:33
